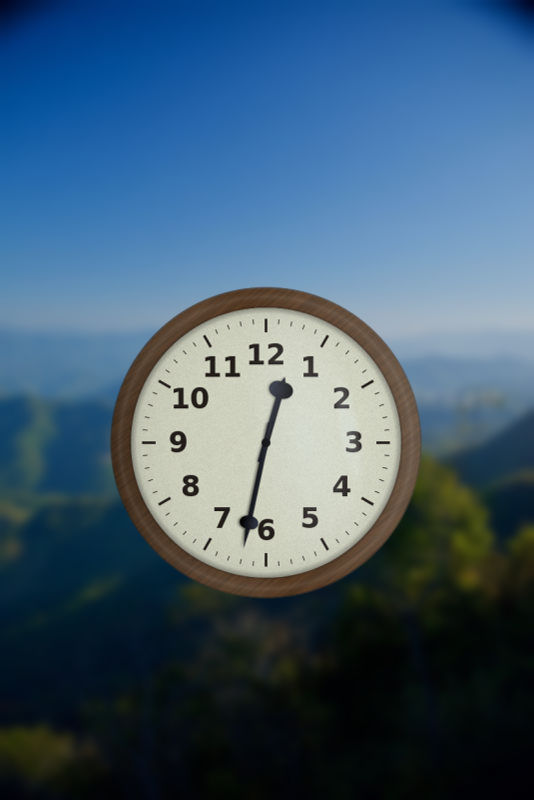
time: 12:32
